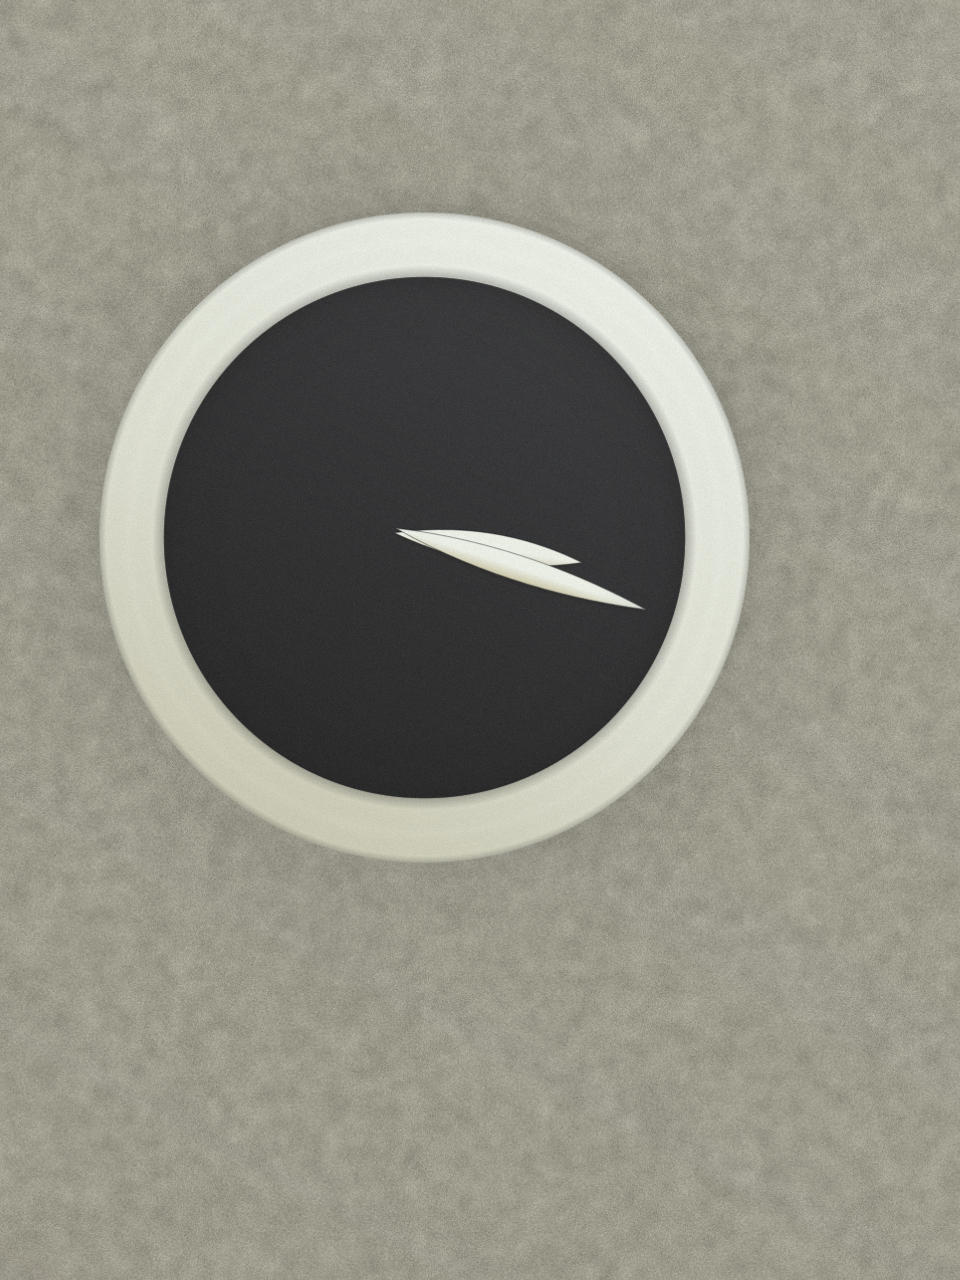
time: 3:18
